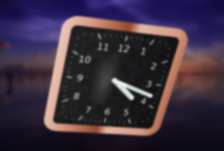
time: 4:18
